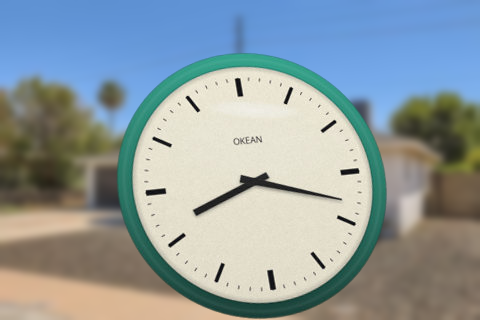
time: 8:18
